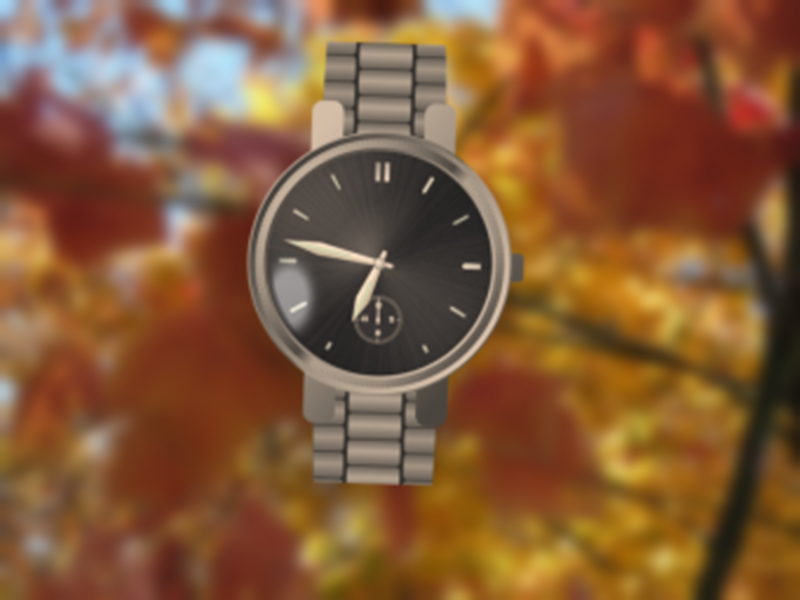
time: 6:47
